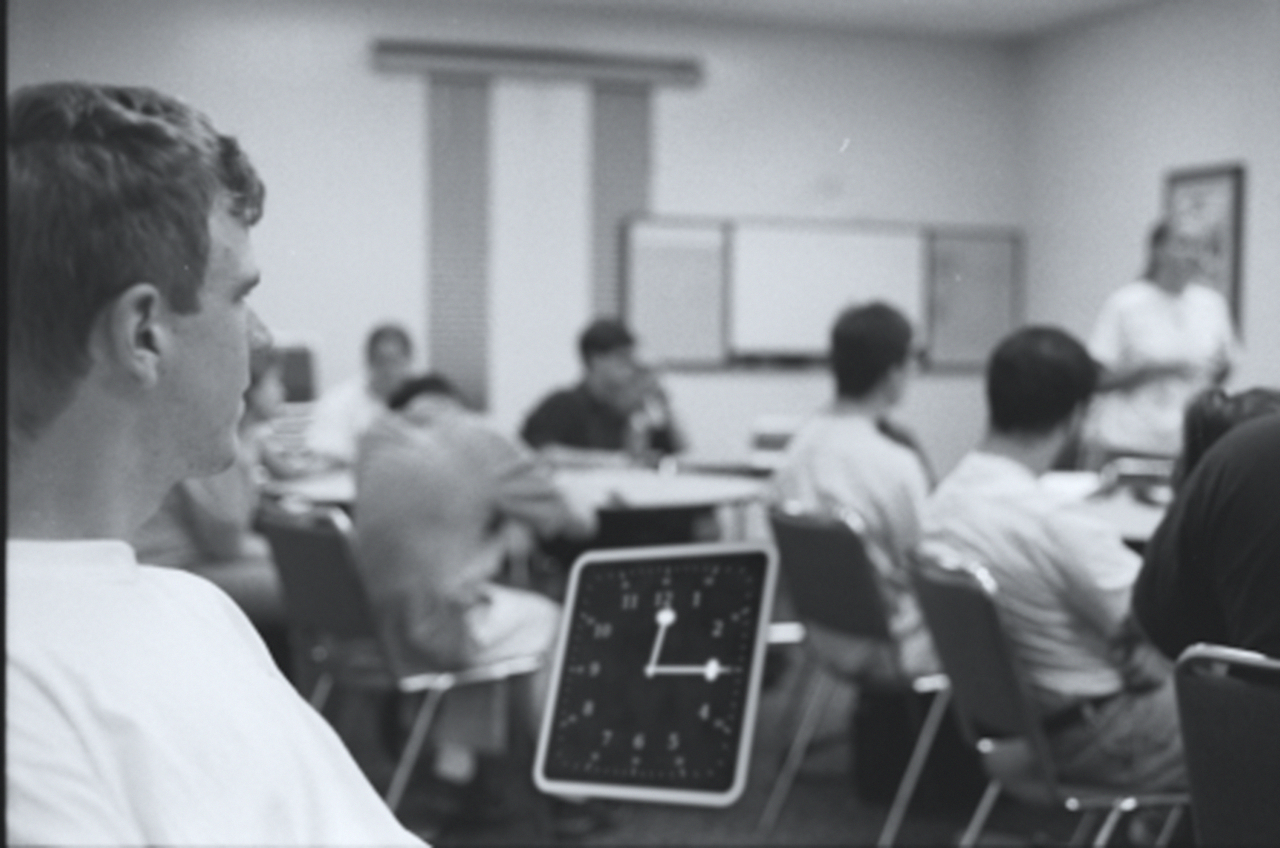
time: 12:15
